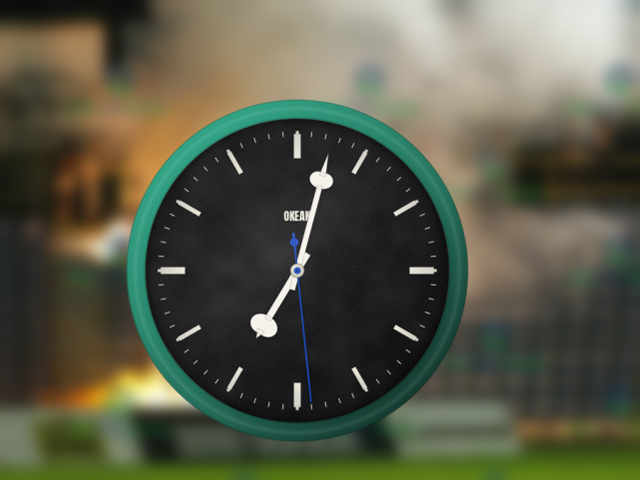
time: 7:02:29
